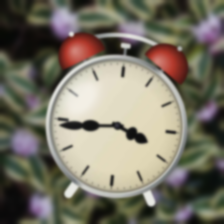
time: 3:44
